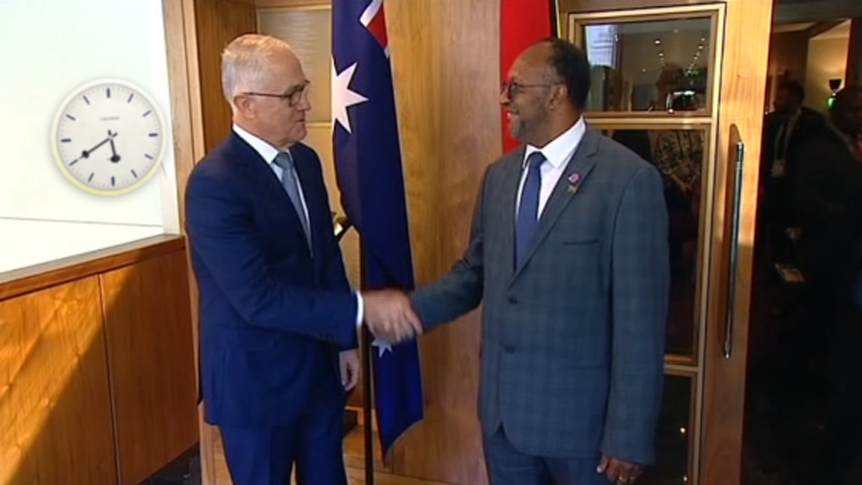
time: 5:40
